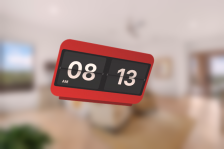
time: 8:13
